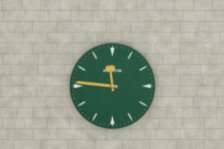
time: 11:46
